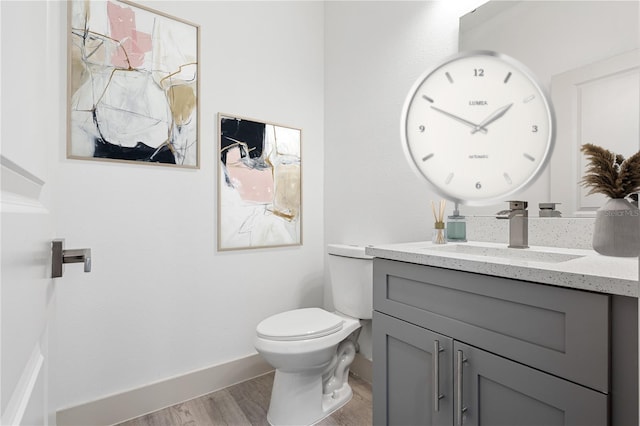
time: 1:49
